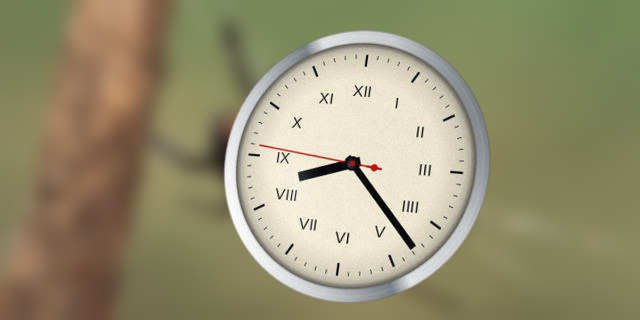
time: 8:22:46
